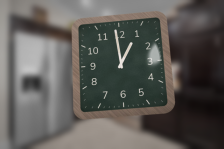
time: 12:59
